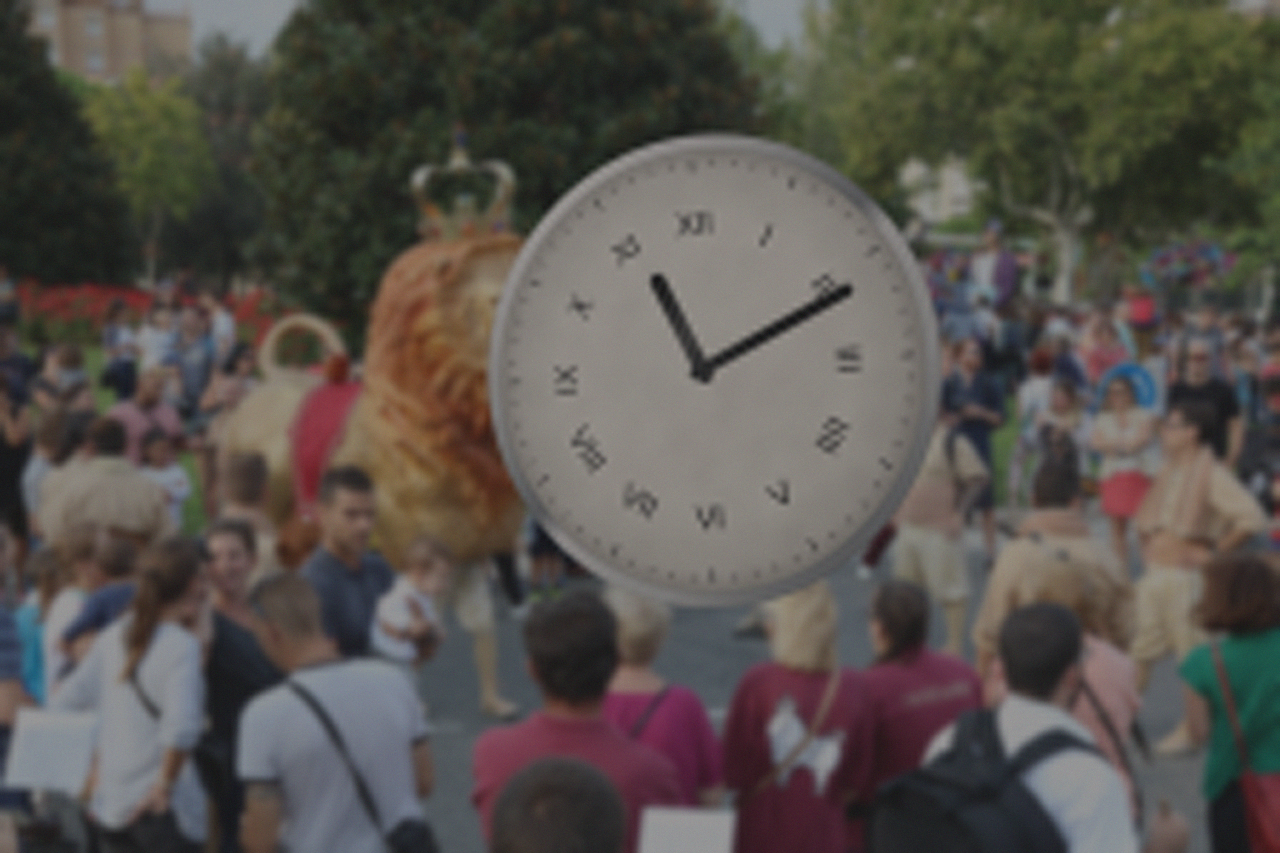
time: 11:11
